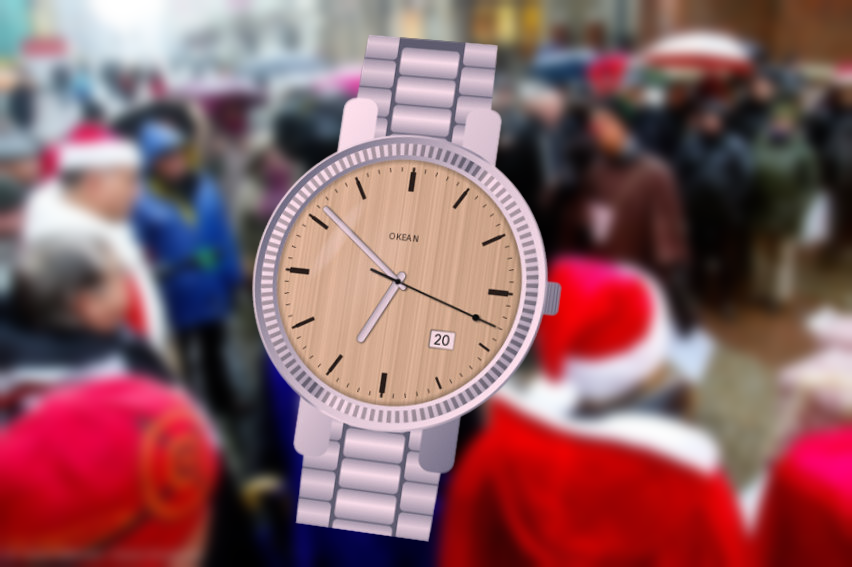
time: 6:51:18
